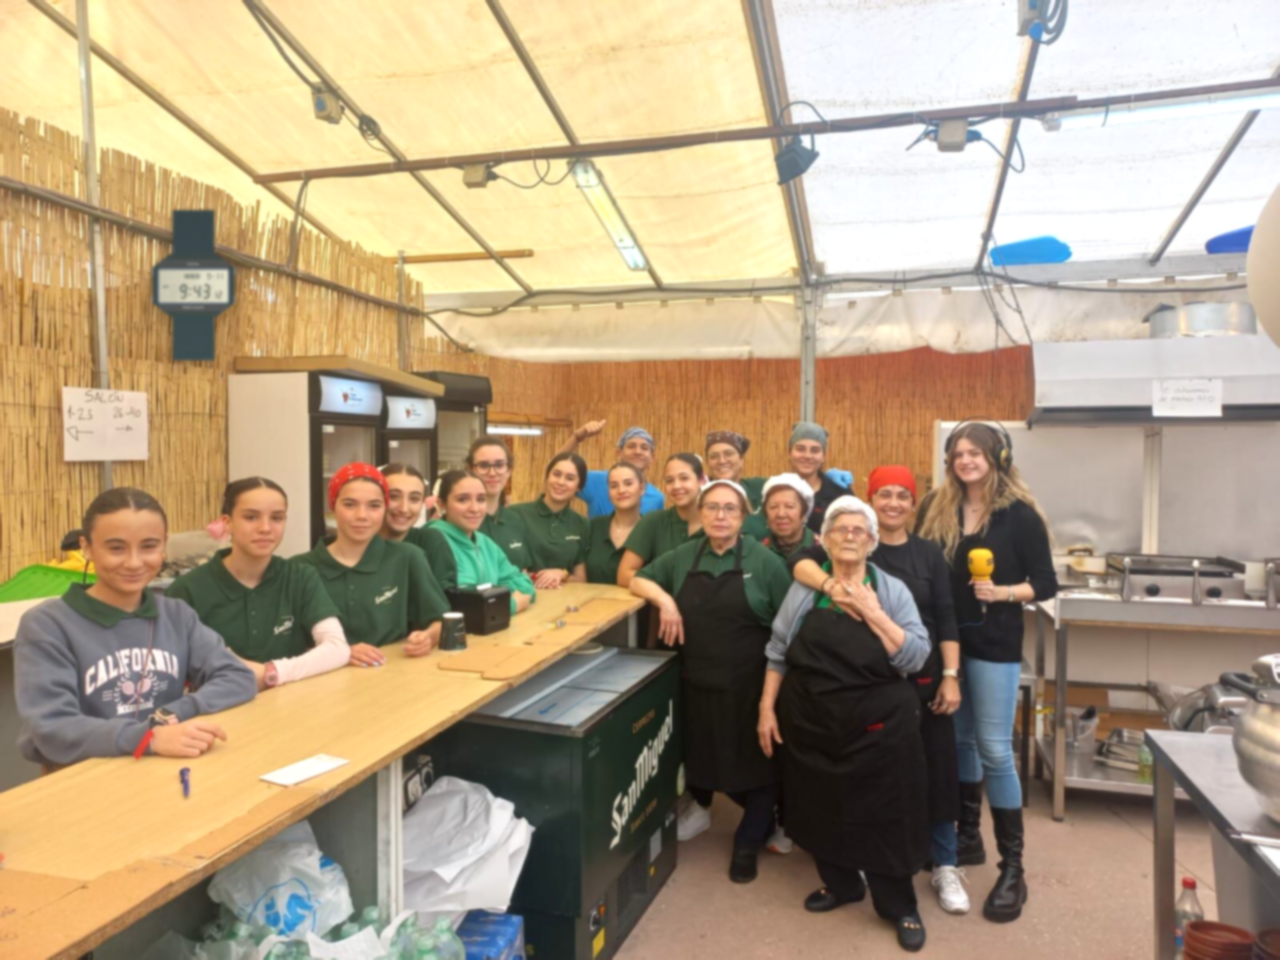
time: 9:43
